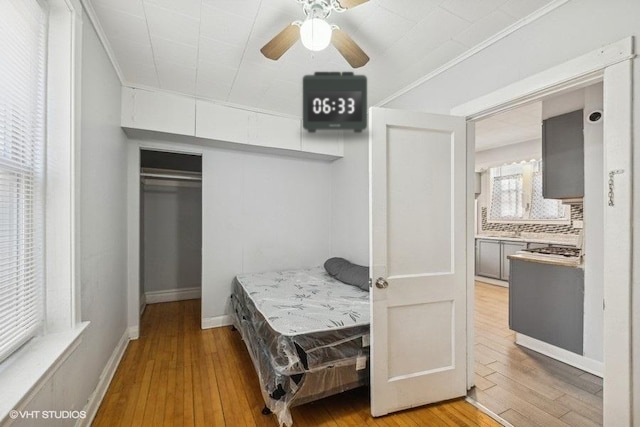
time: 6:33
